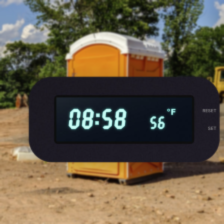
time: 8:58
